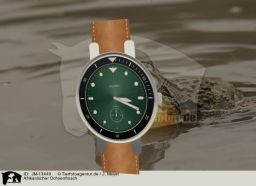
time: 3:19
